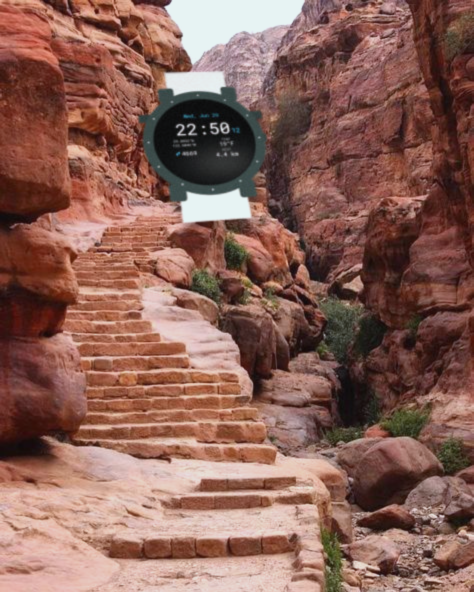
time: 22:50
